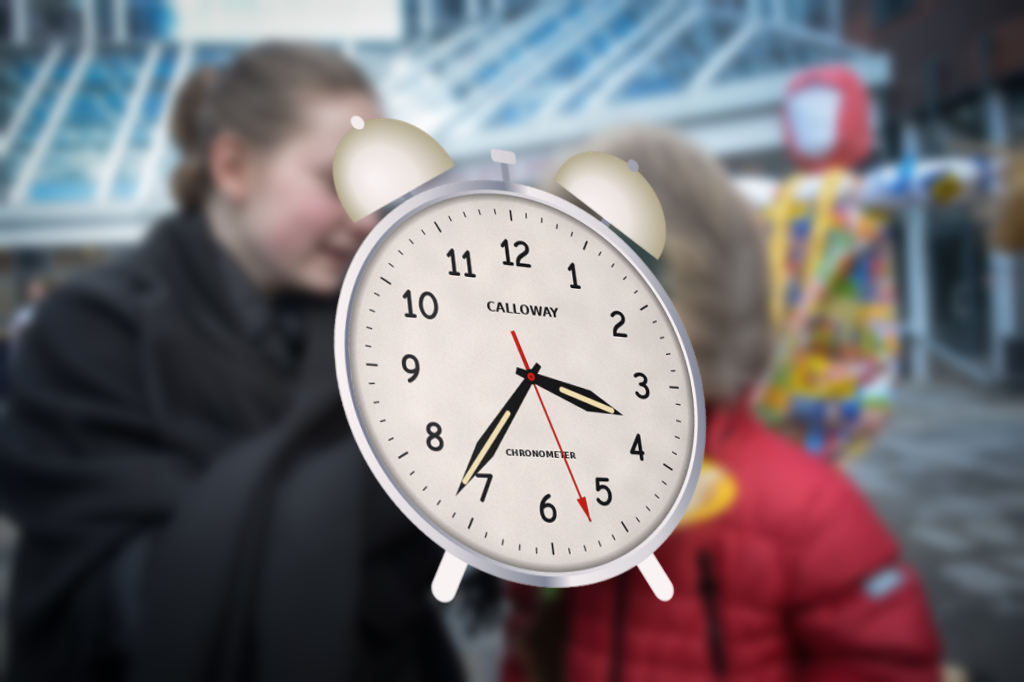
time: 3:36:27
